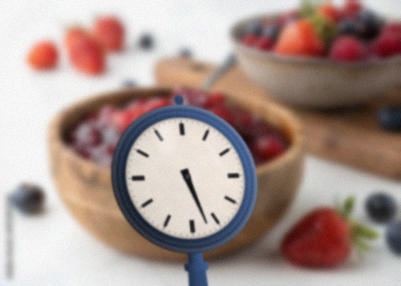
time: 5:27
